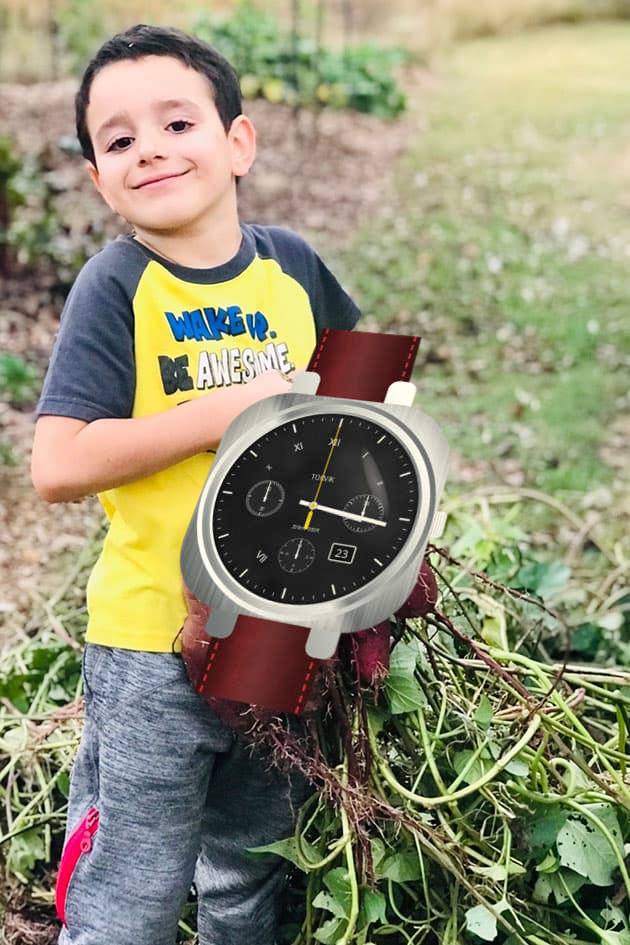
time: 3:16
